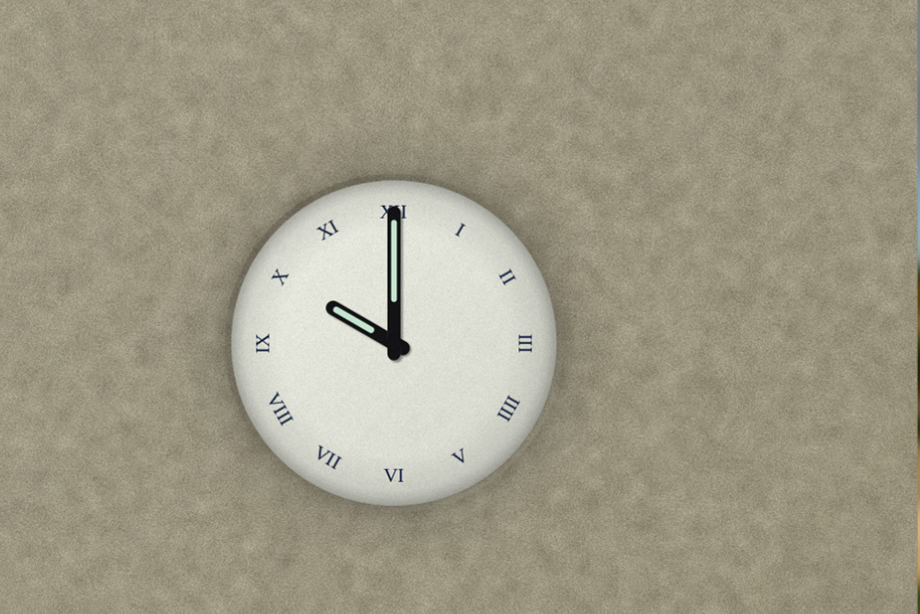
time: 10:00
